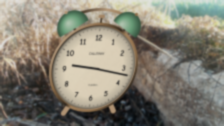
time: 9:17
